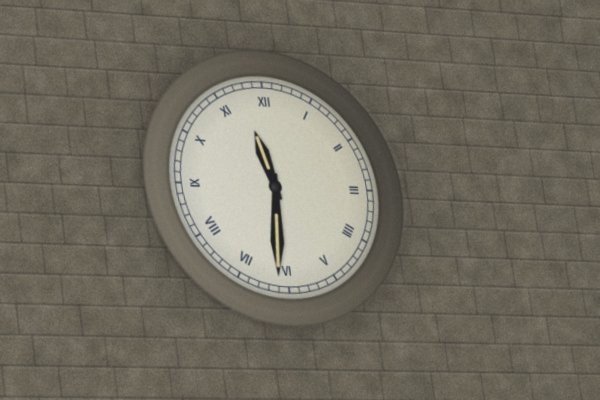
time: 11:31
